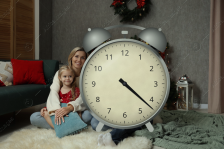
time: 4:22
